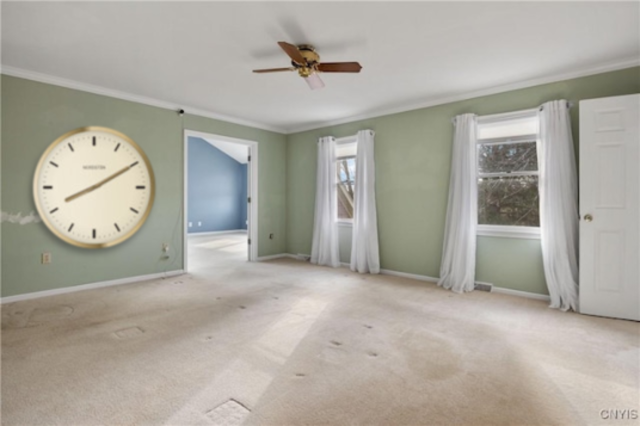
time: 8:10
